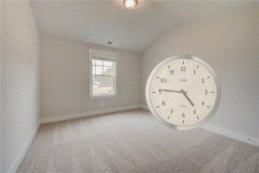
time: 4:46
